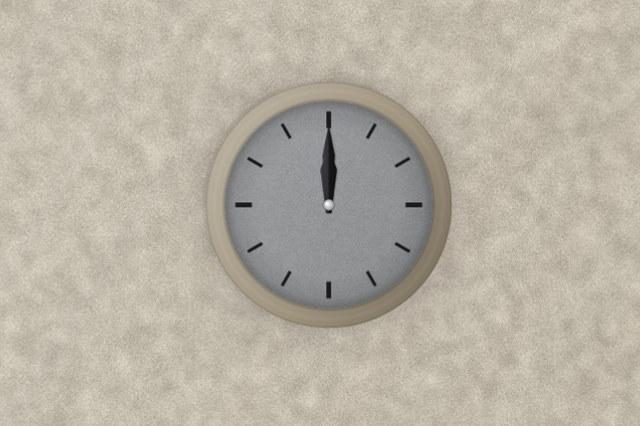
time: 12:00
